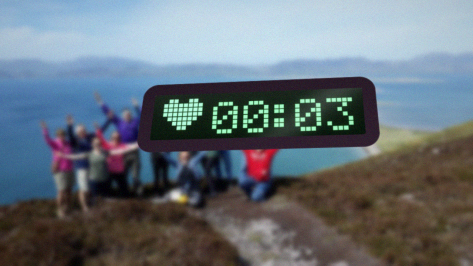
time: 0:03
